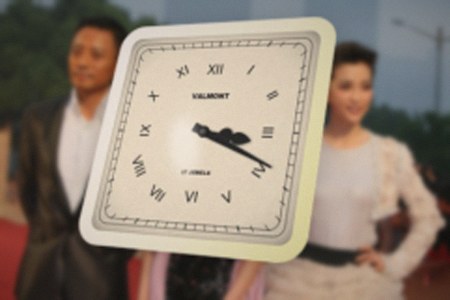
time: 3:19
